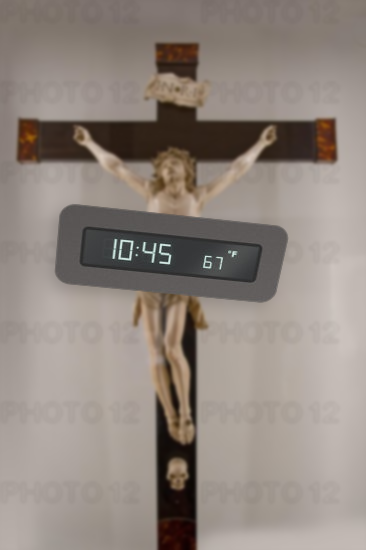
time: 10:45
